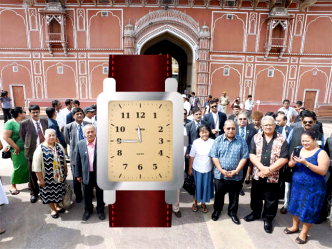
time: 11:45
